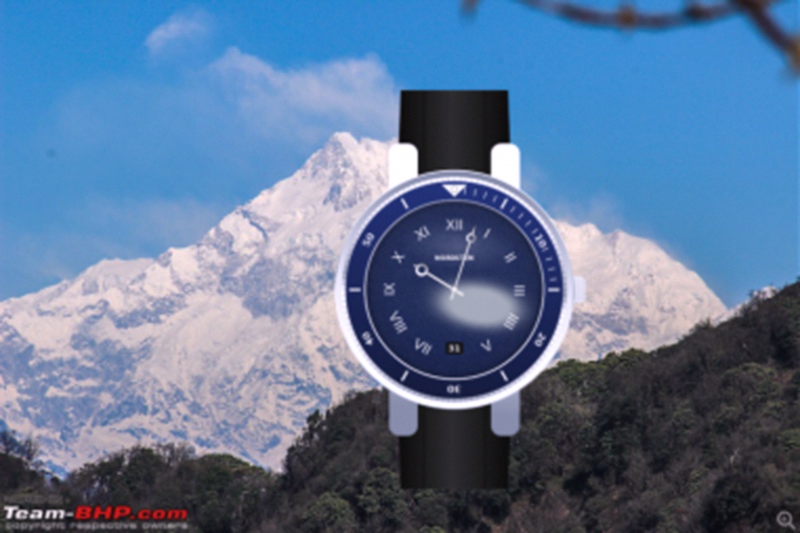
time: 10:03
